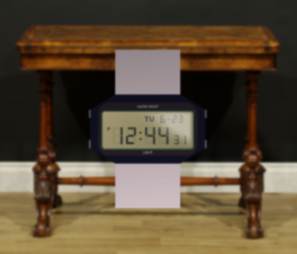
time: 12:44
